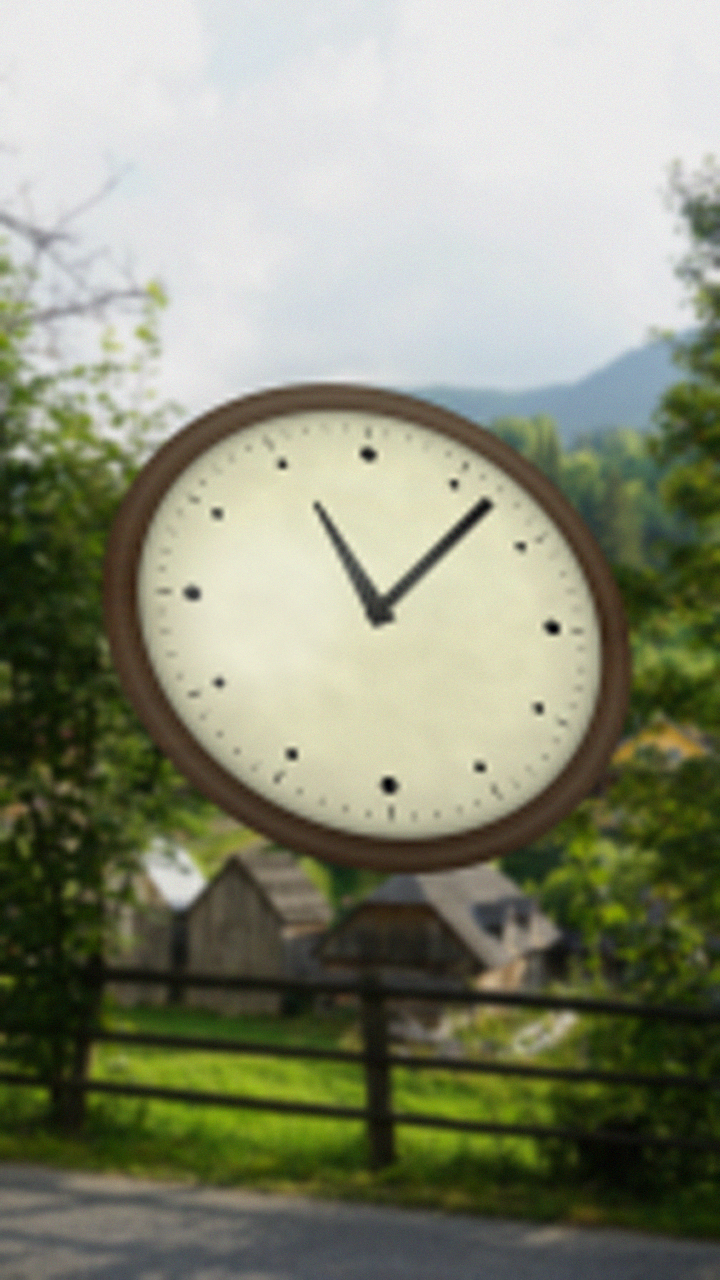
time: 11:07
